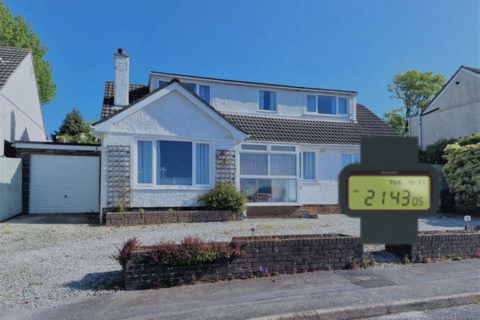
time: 21:43
